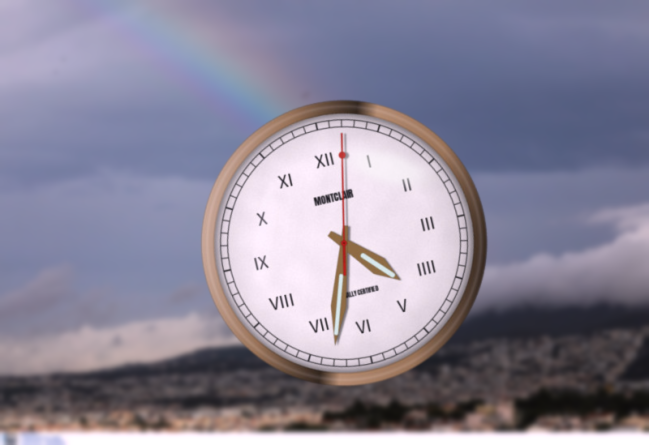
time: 4:33:02
